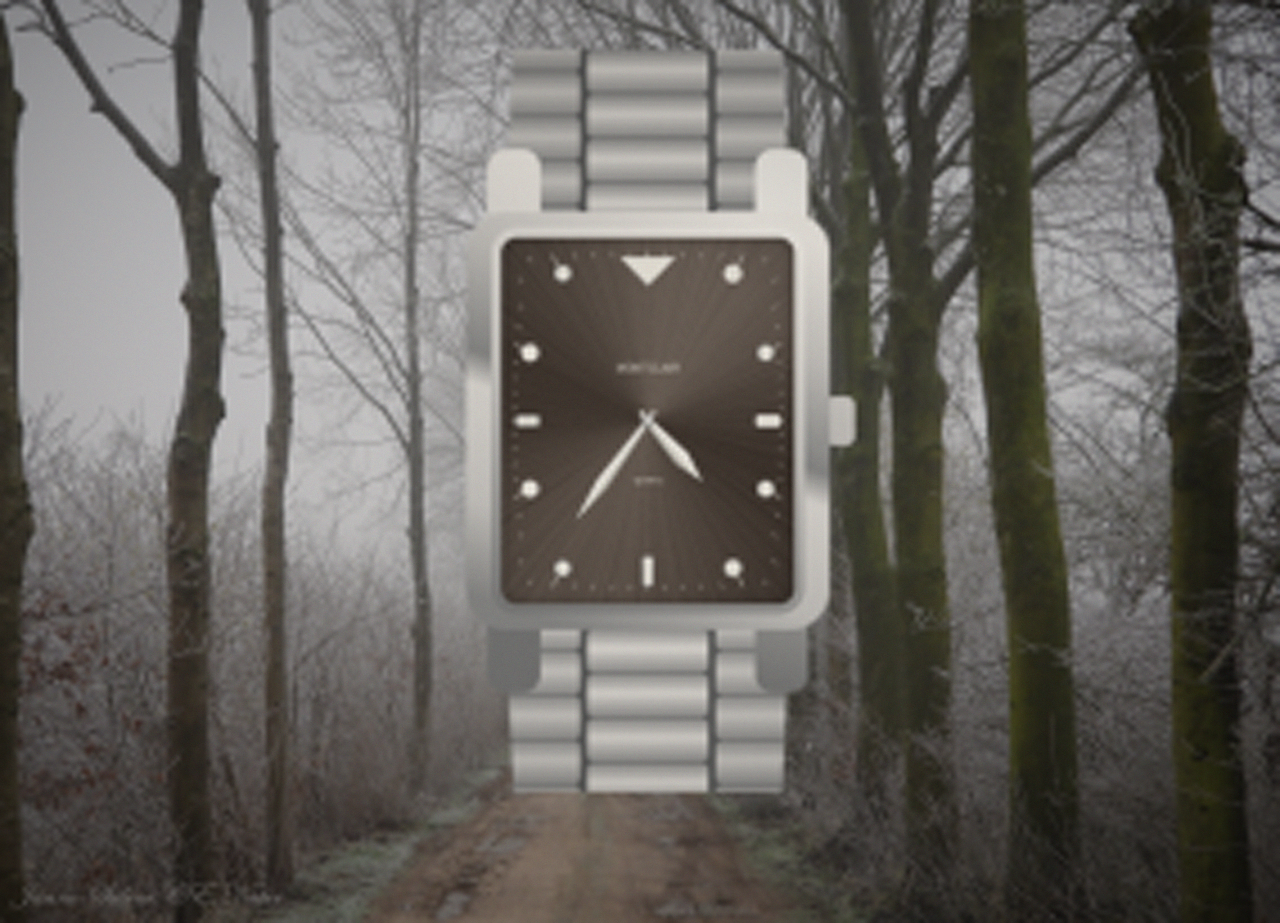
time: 4:36
